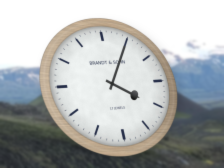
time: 4:05
